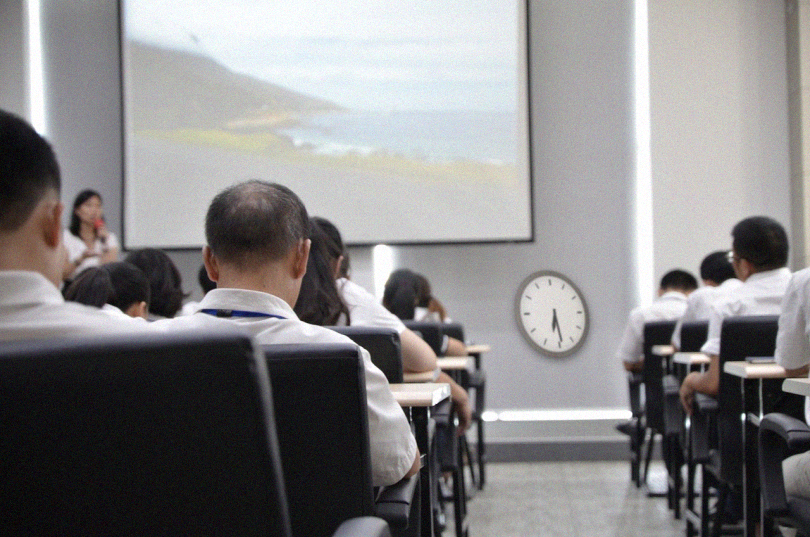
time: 6:29
